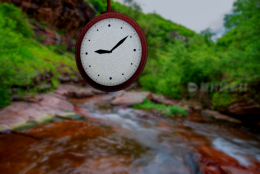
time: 9:09
